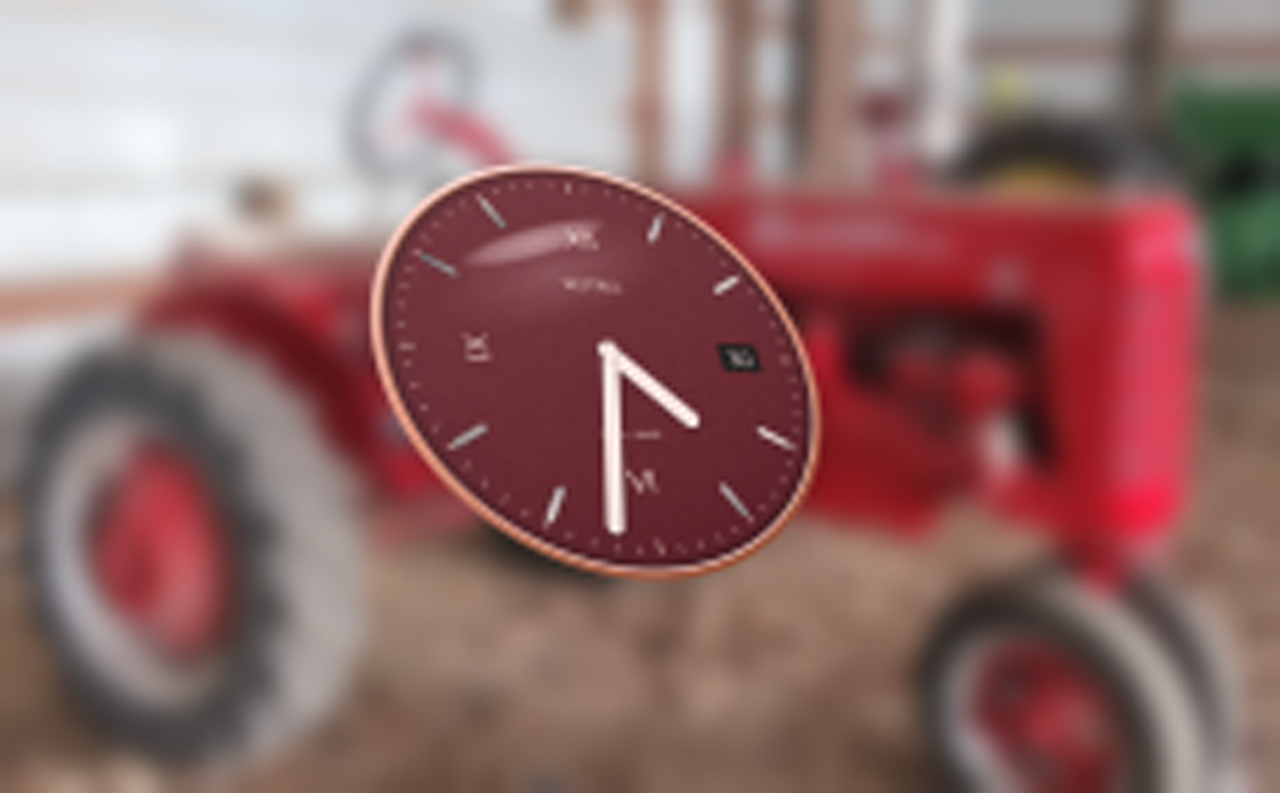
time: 4:32
